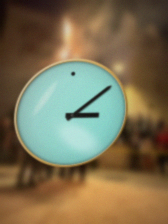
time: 3:09
